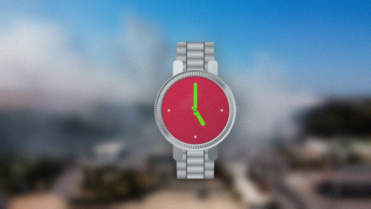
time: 5:00
